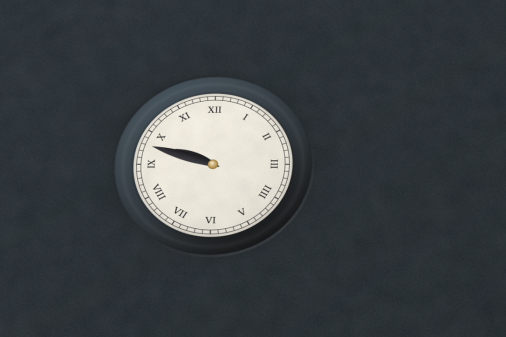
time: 9:48
